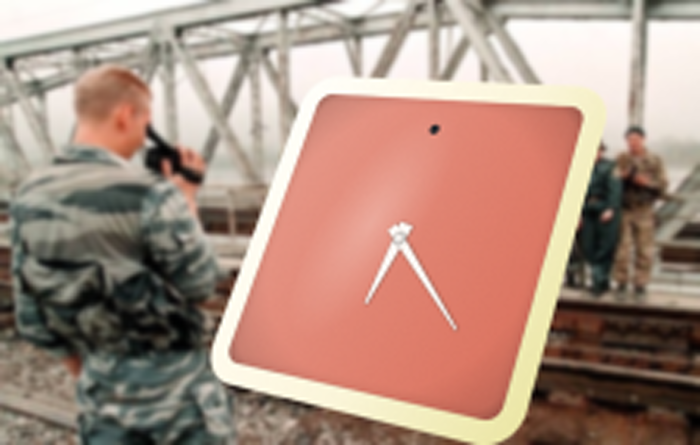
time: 6:22
